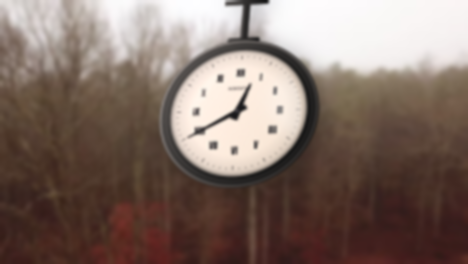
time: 12:40
